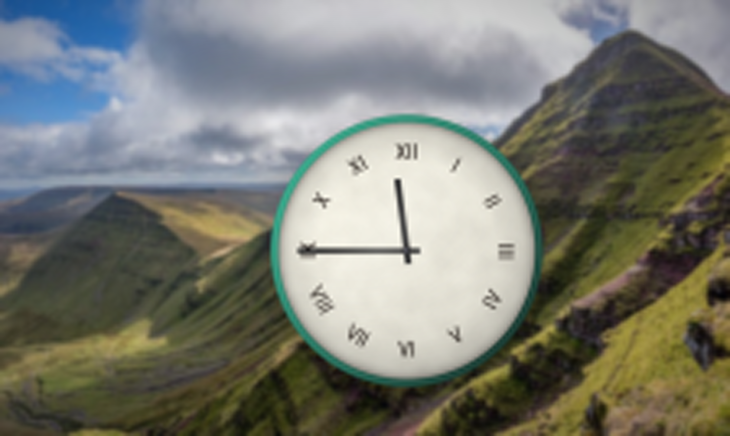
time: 11:45
